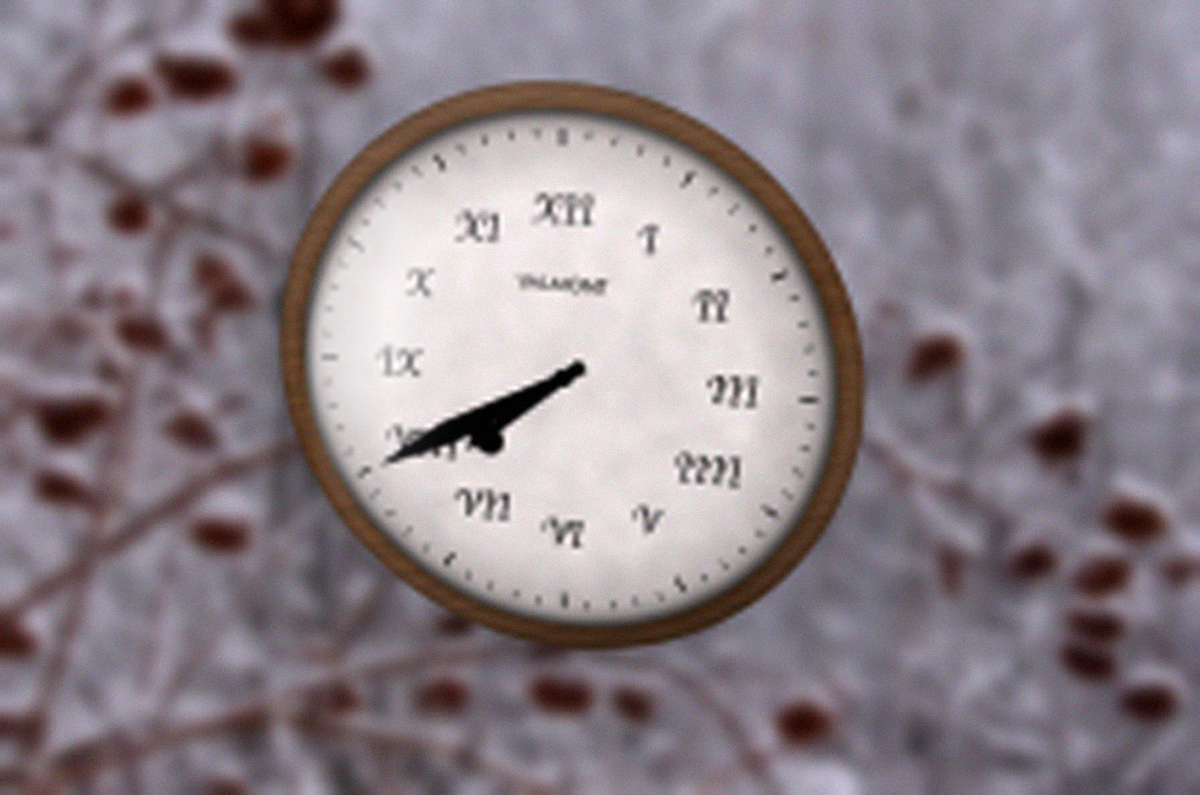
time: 7:40
